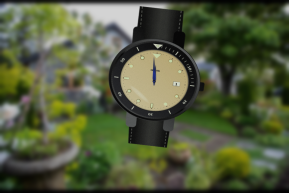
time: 11:59
